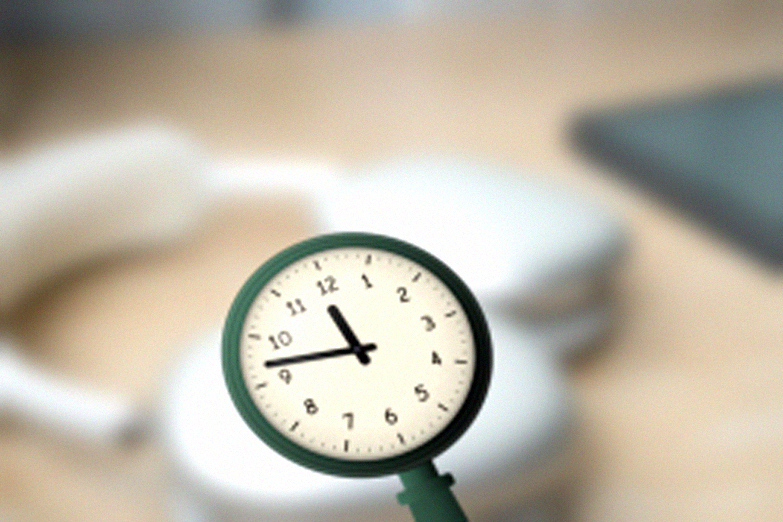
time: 11:47
